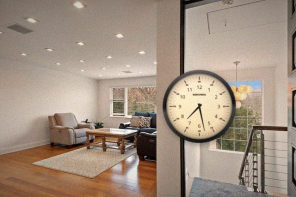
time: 7:28
